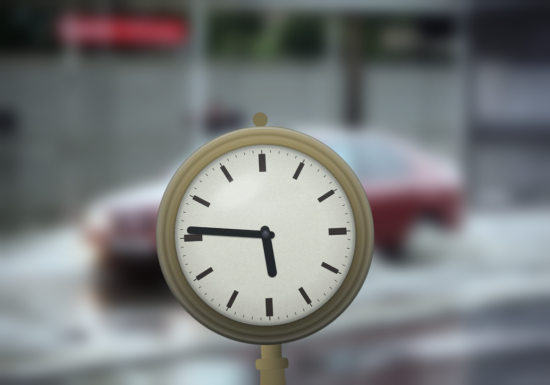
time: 5:46
